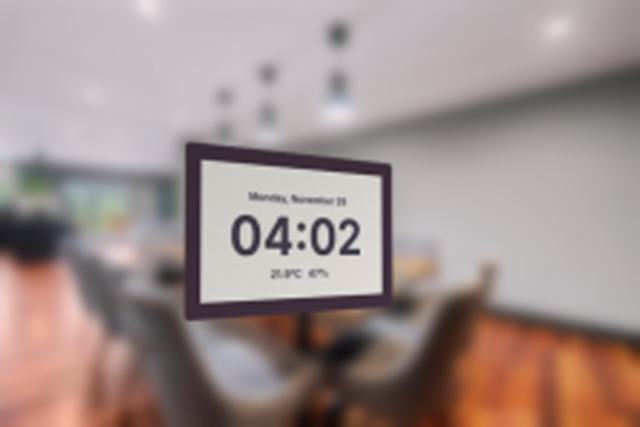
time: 4:02
